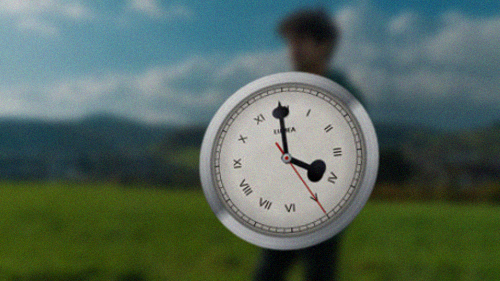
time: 3:59:25
